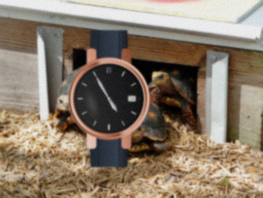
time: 4:55
